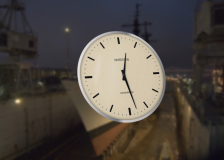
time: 12:28
